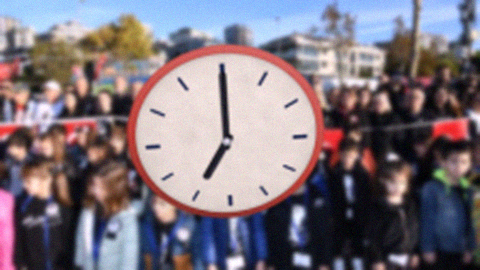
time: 7:00
